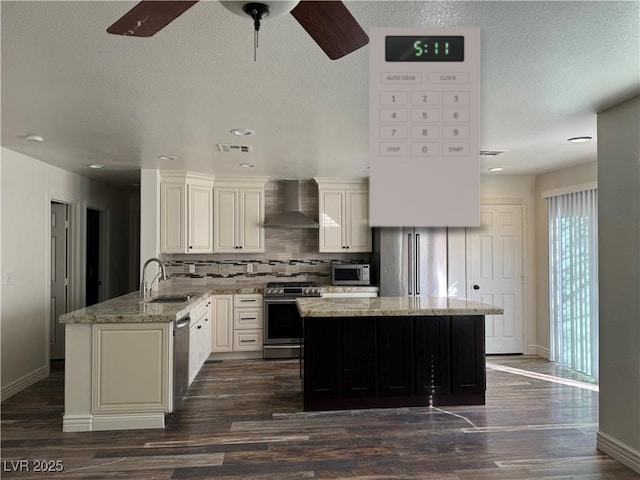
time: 5:11
